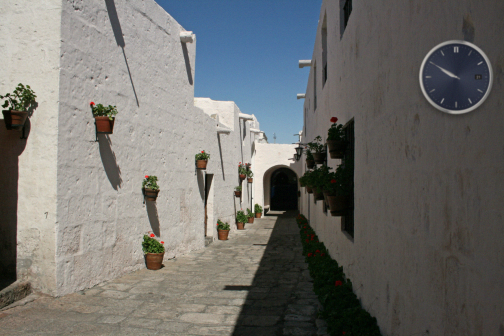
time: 9:50
